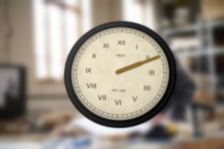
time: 2:11
